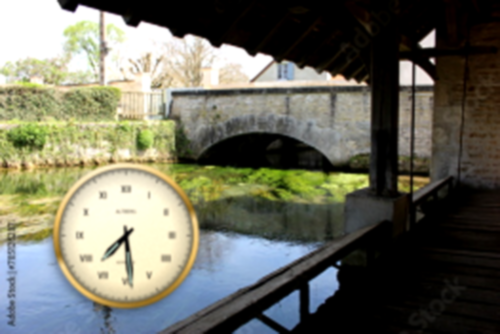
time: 7:29
